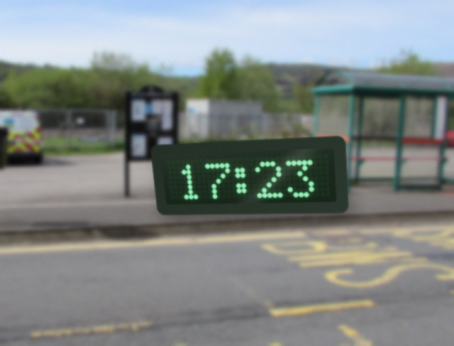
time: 17:23
